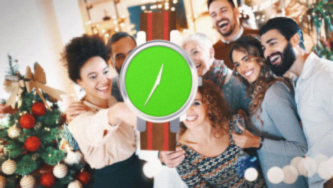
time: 12:35
